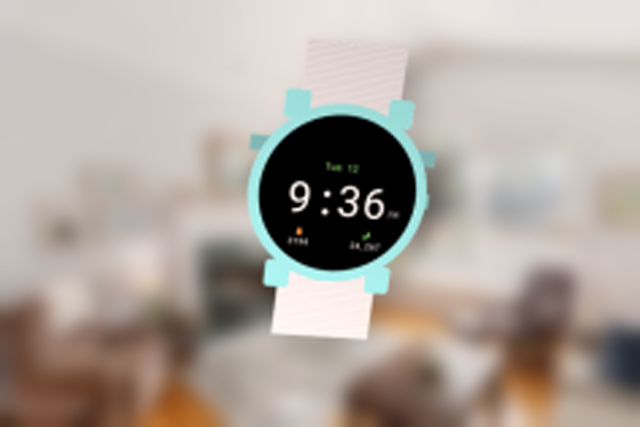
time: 9:36
